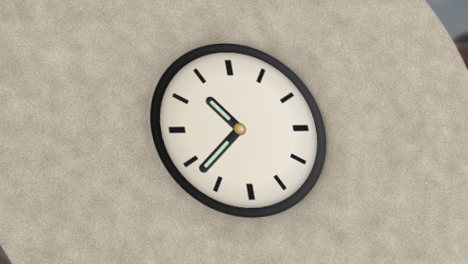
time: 10:38
